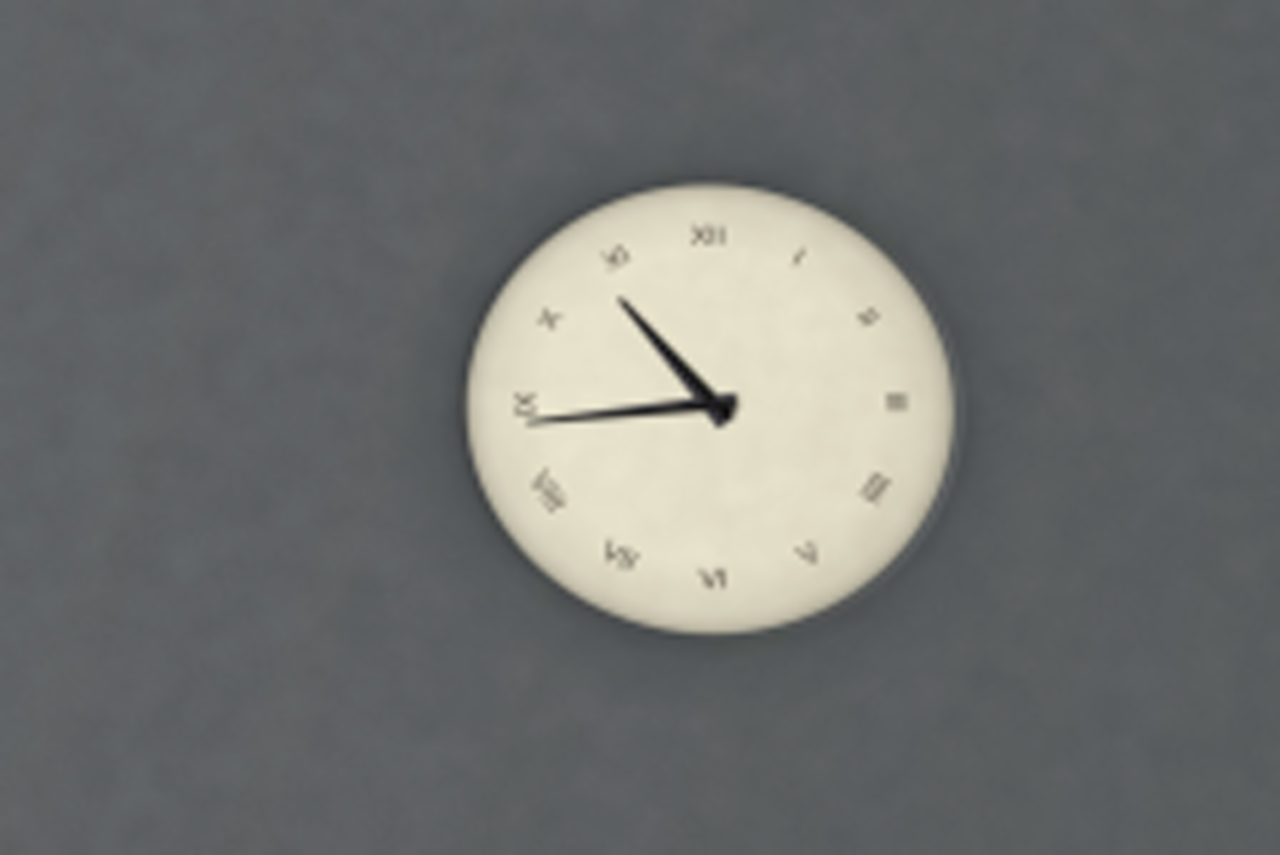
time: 10:44
